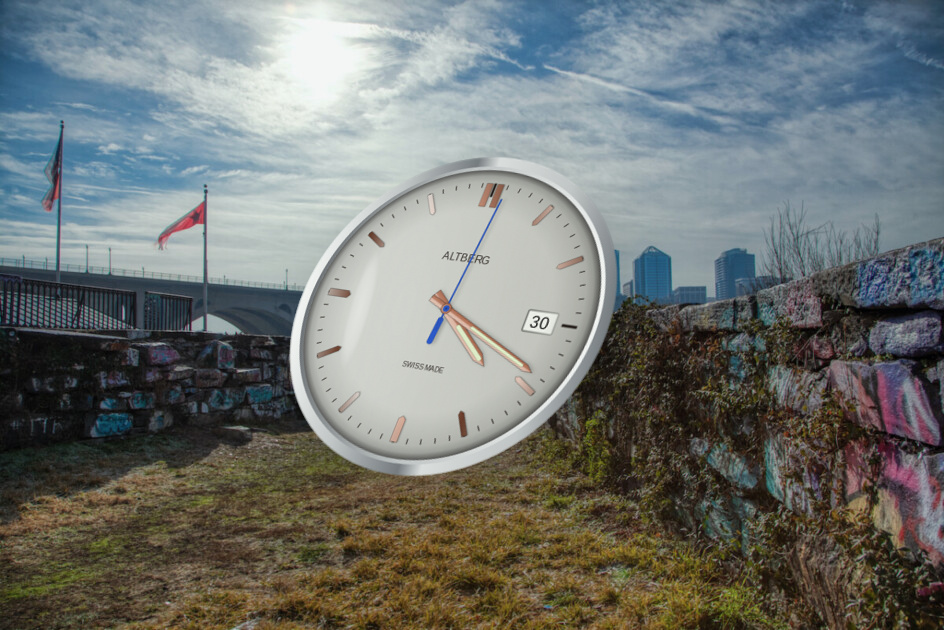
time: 4:19:01
